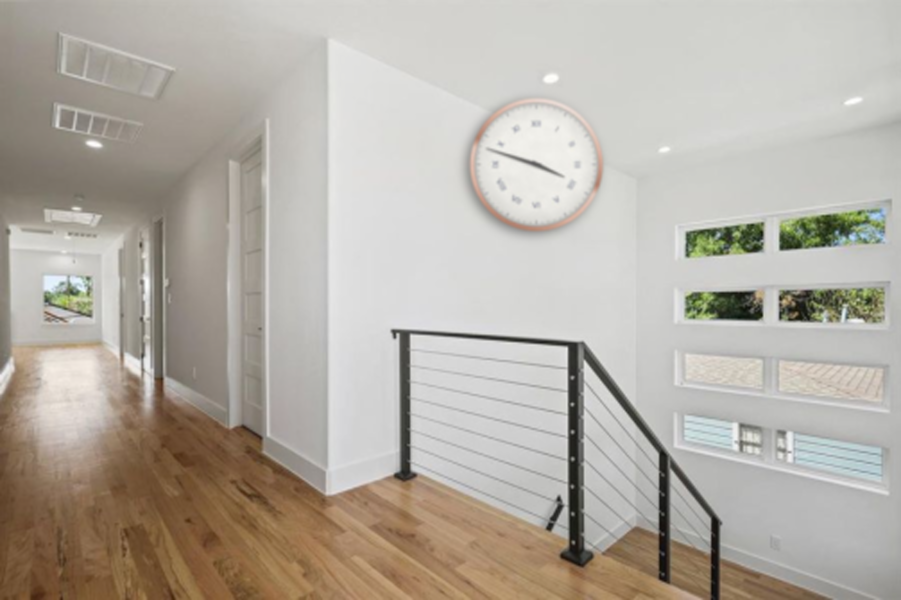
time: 3:48
